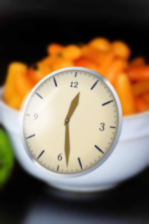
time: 12:28
